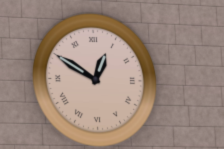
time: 12:50
